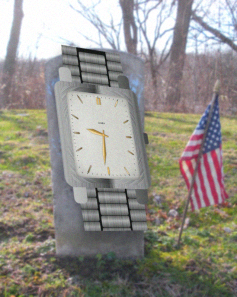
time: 9:31
